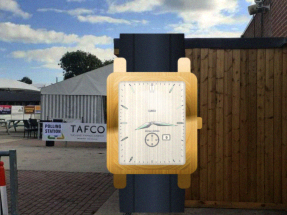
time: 8:16
